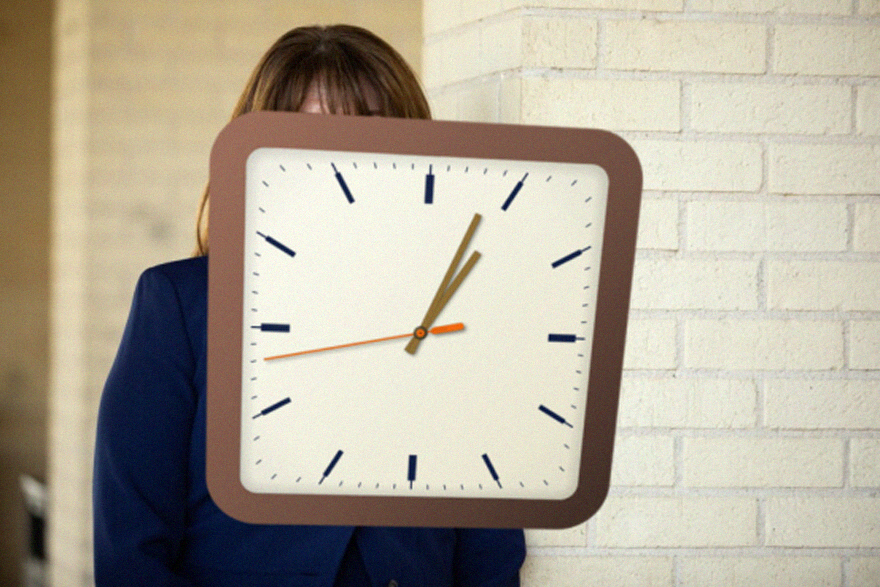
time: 1:03:43
